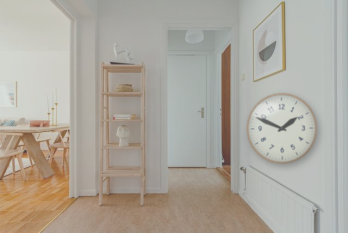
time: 1:49
